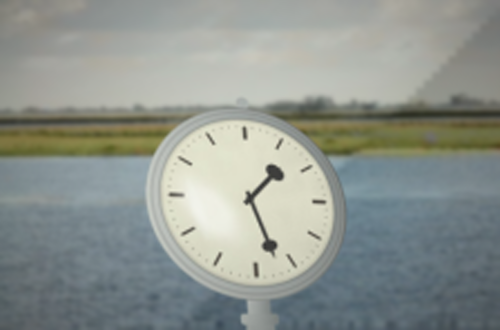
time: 1:27
